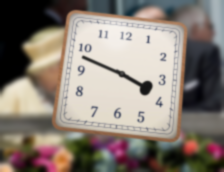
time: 3:48
